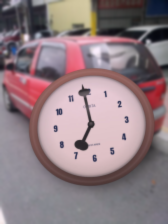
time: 6:59
